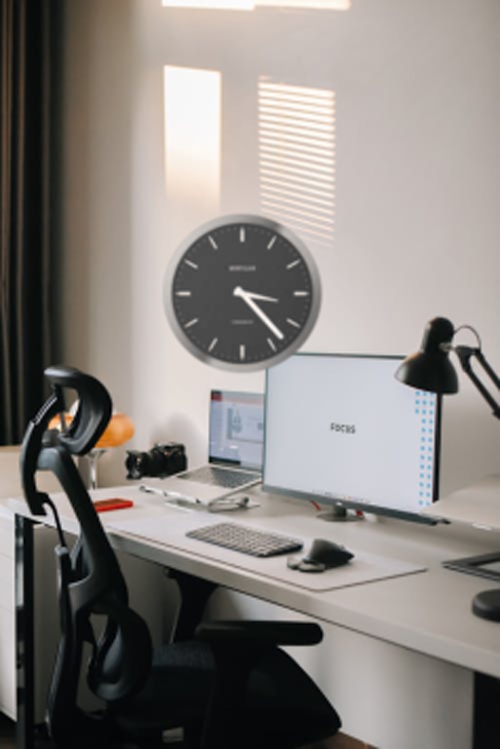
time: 3:23
